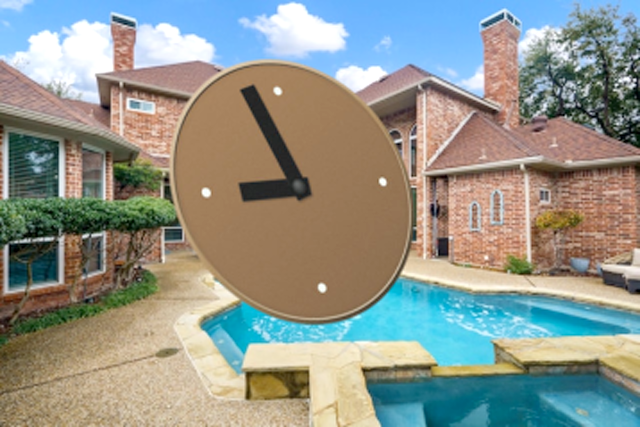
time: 8:57
